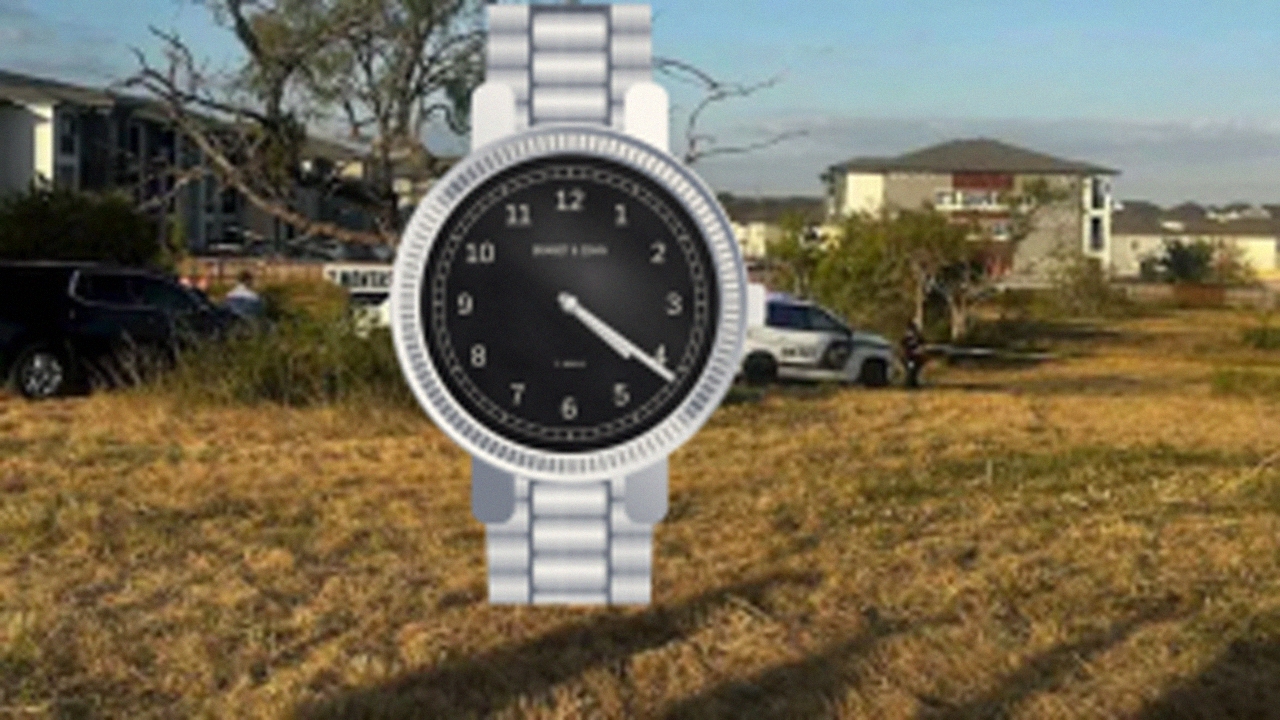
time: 4:21
